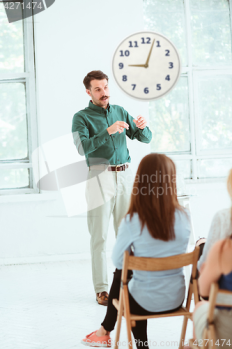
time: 9:03
